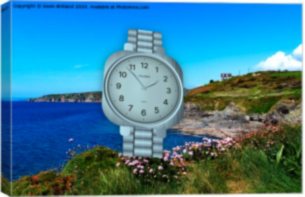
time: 1:53
